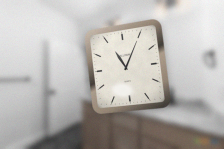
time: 11:05
